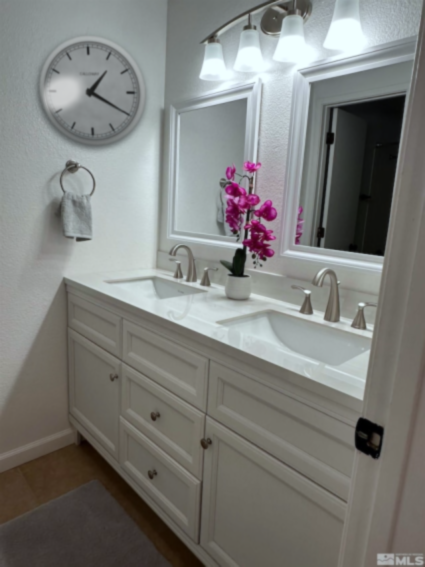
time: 1:20
